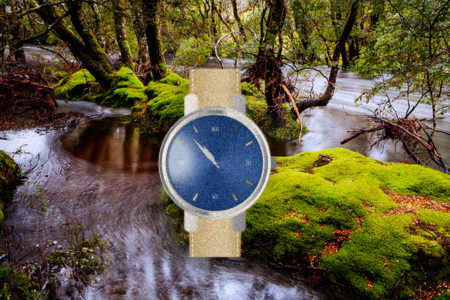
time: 10:53
